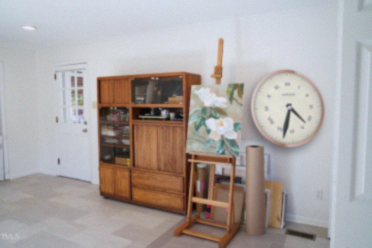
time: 4:33
